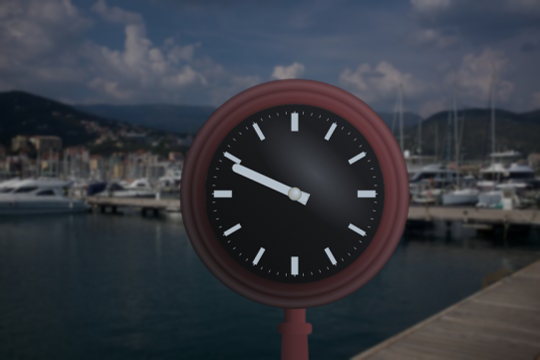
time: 9:49
